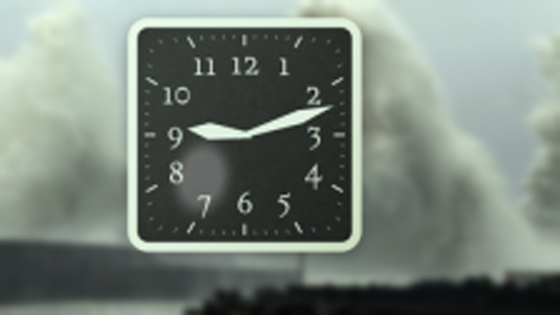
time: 9:12
